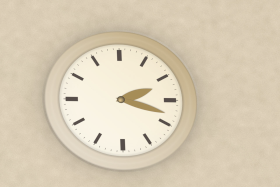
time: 2:18
